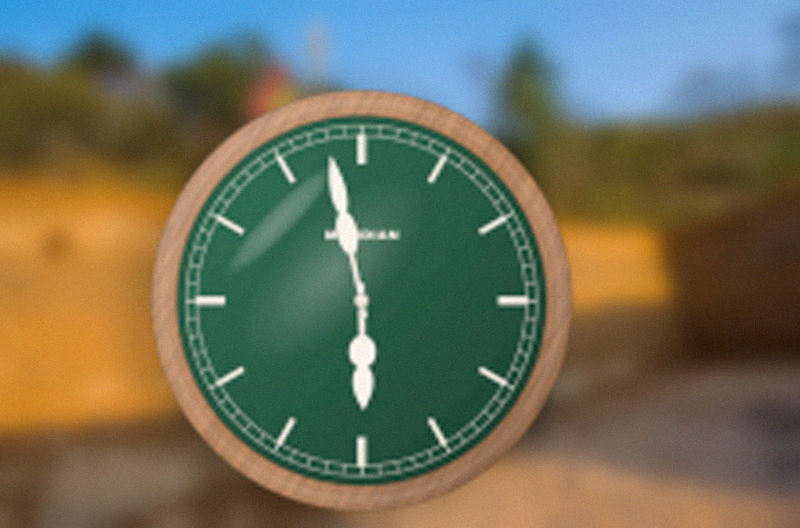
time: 5:58
